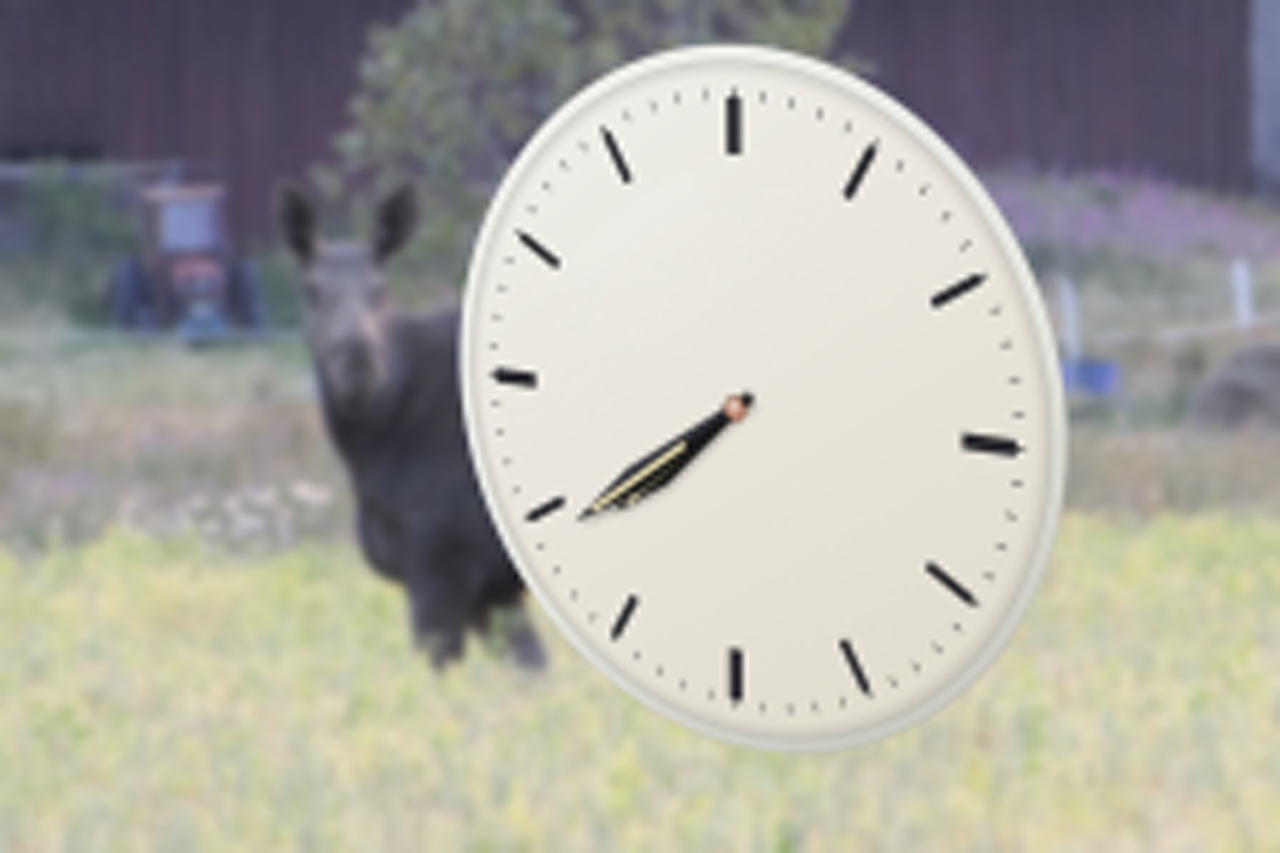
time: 7:39
